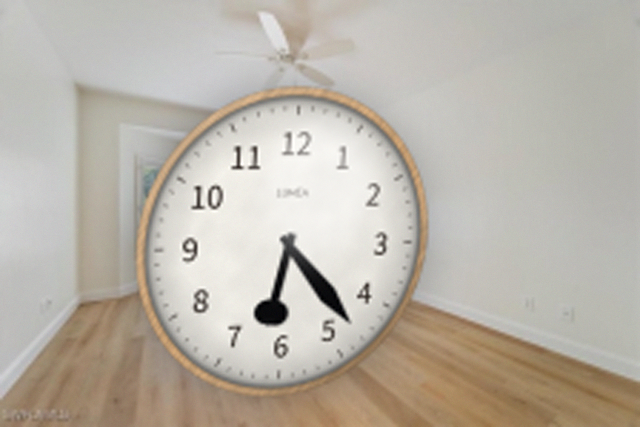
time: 6:23
